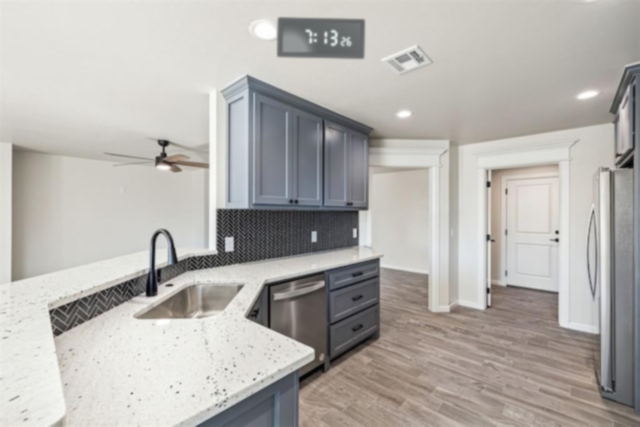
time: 7:13
